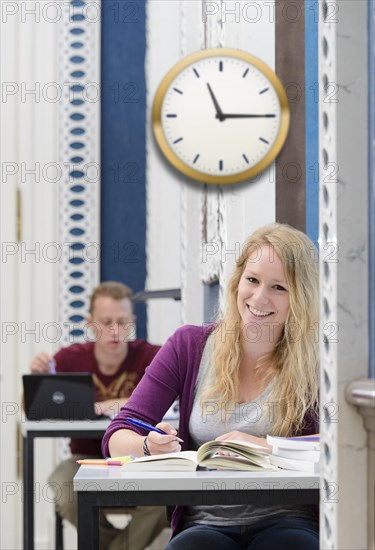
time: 11:15
